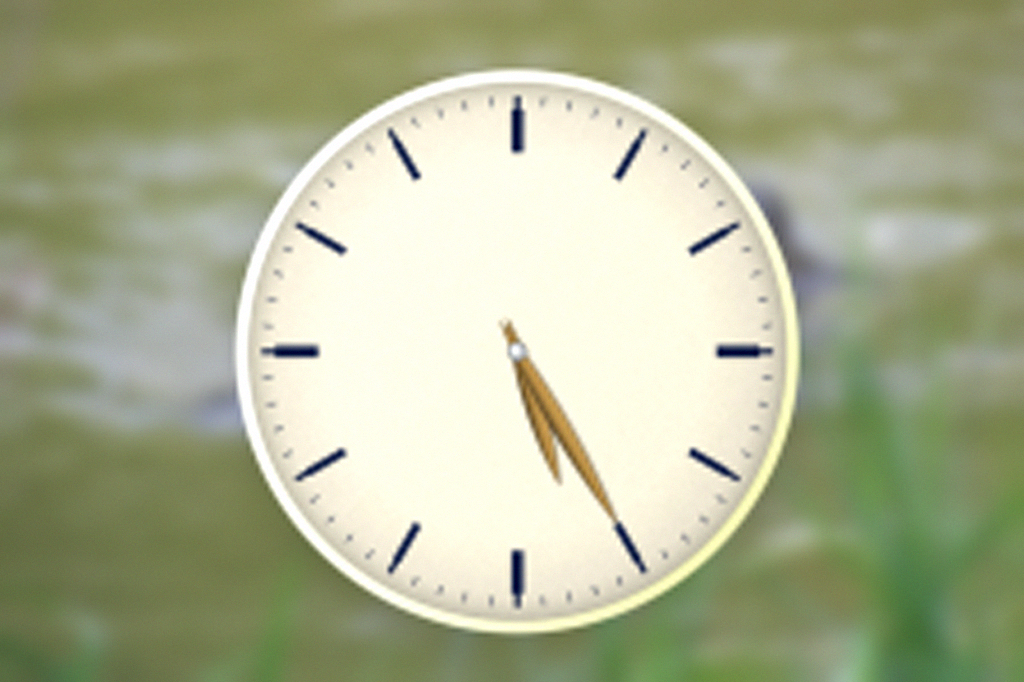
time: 5:25
